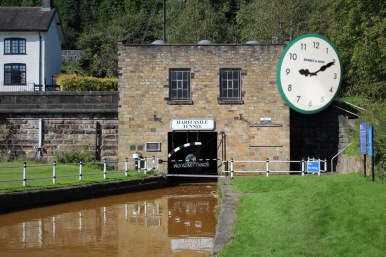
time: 9:10
